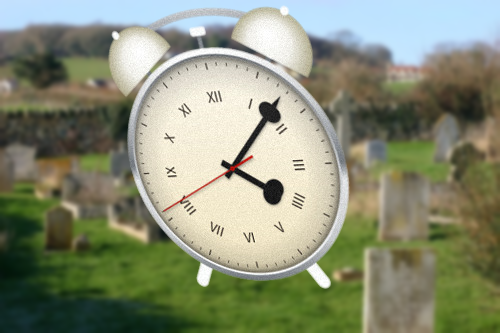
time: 4:07:41
